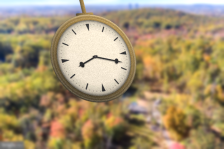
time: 8:18
